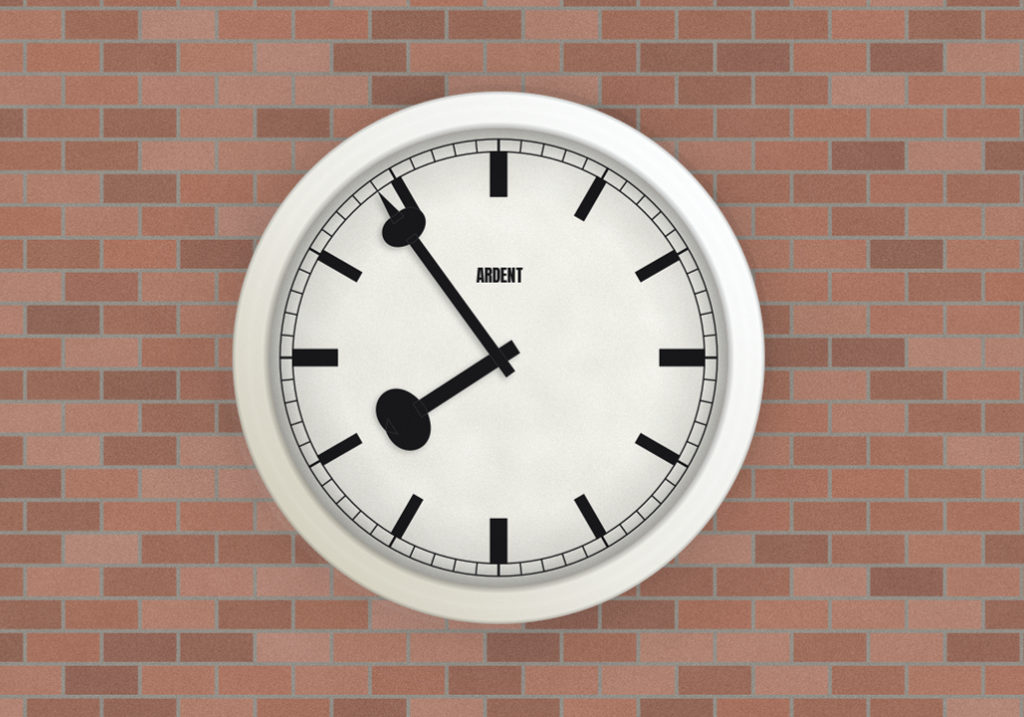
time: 7:54
